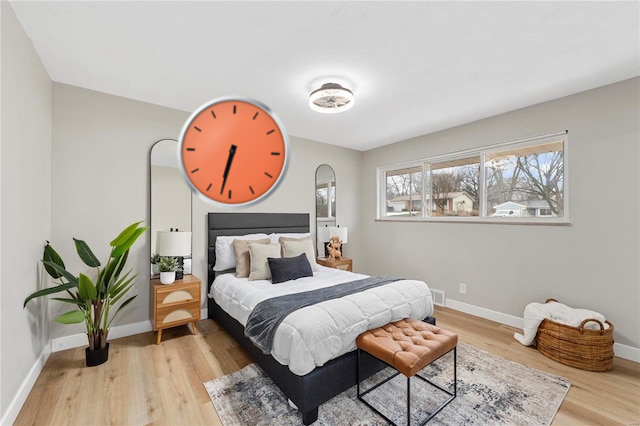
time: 6:32
